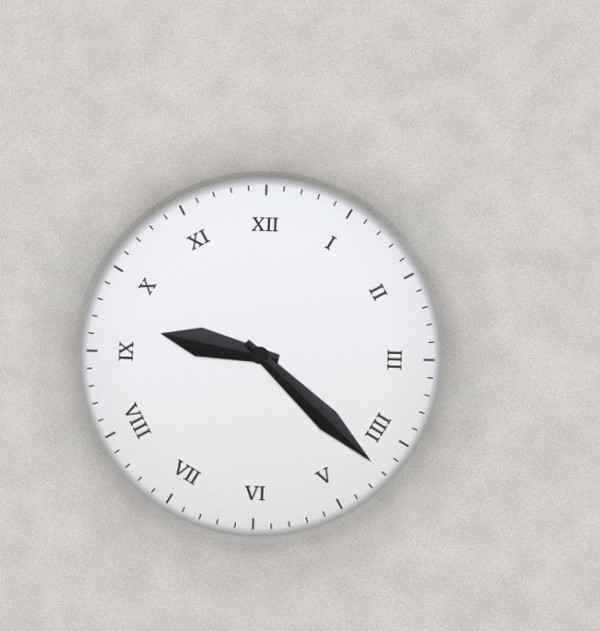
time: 9:22
